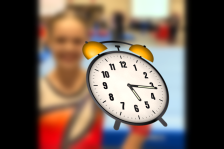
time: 5:16
